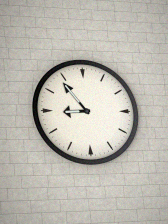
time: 8:54
